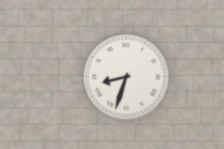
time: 8:33
